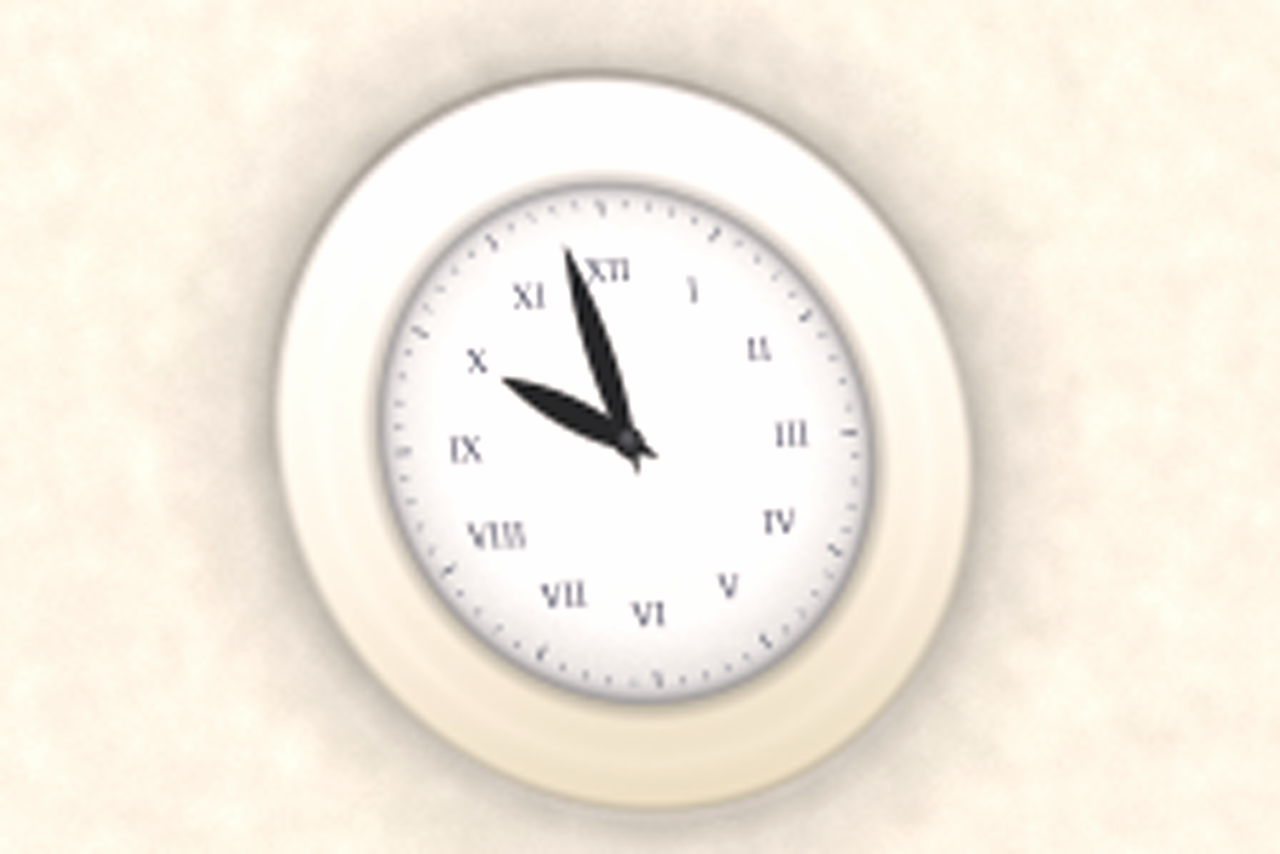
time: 9:58
